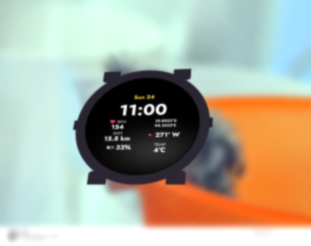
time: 11:00
